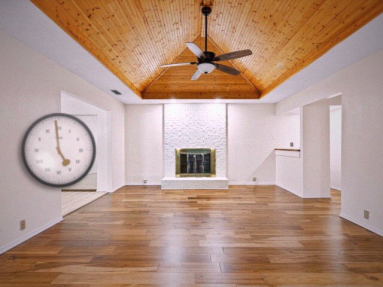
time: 4:59
